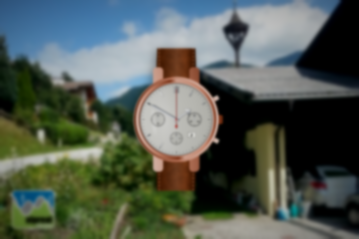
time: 1:50
